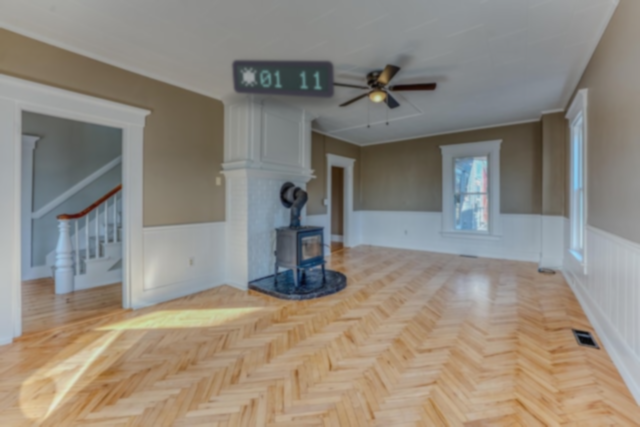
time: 1:11
